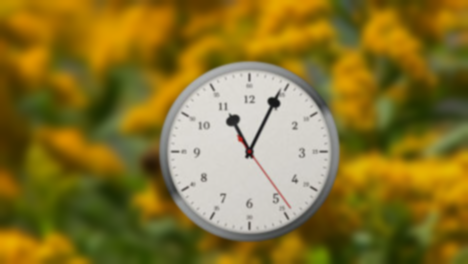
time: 11:04:24
